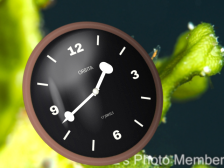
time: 1:42
